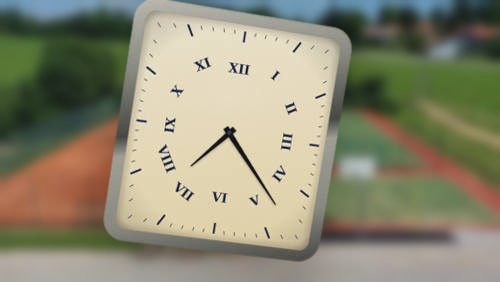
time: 7:23
